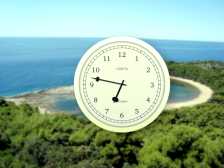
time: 6:47
